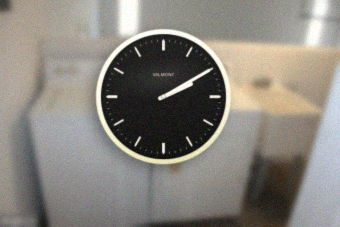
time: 2:10
